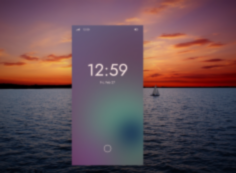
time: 12:59
